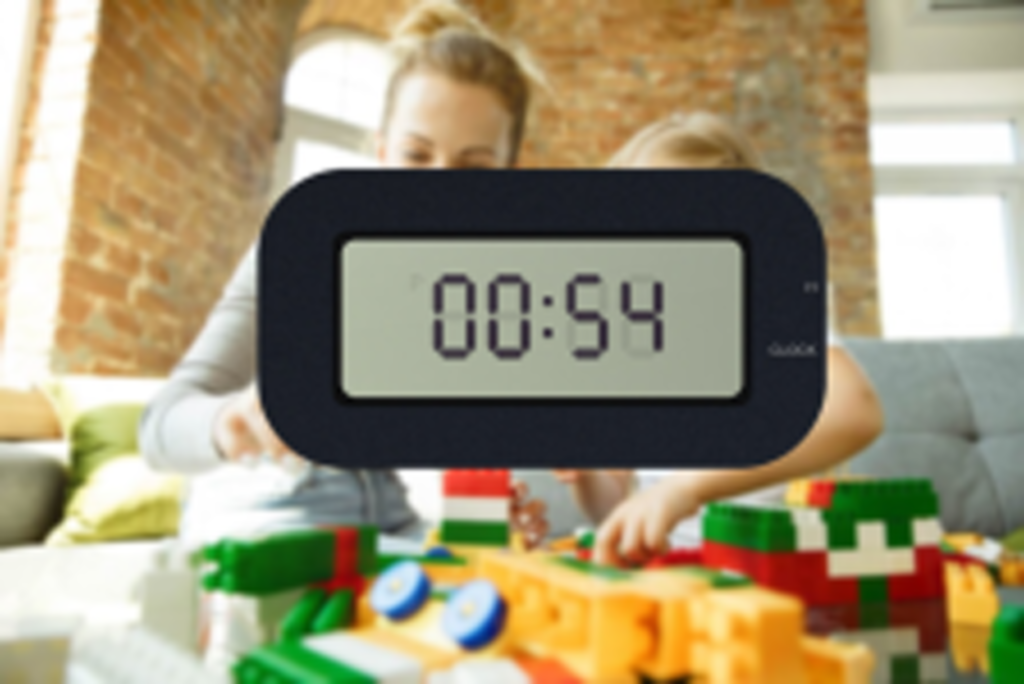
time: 0:54
